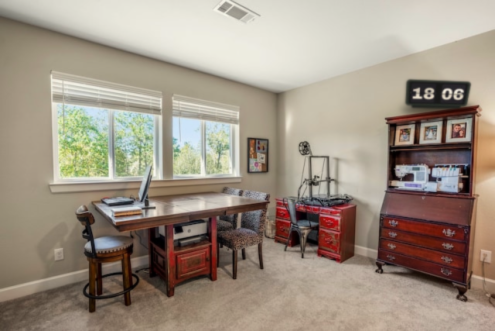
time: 18:06
